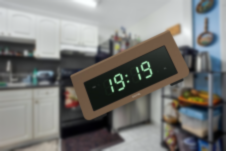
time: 19:19
